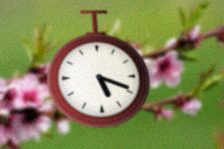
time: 5:19
